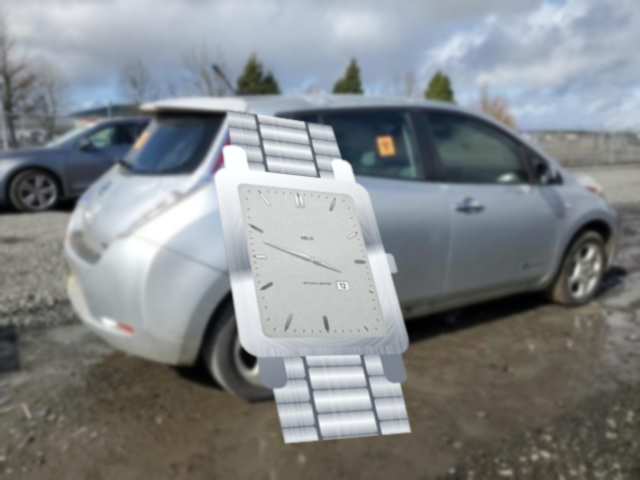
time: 3:48
